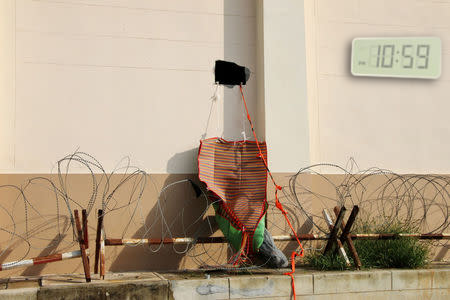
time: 10:59
